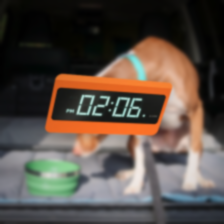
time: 2:06
